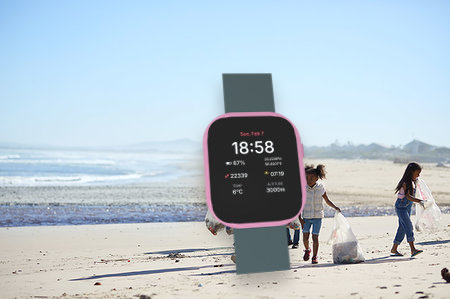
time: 18:58
